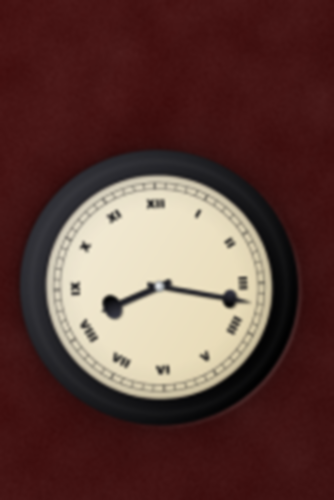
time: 8:17
